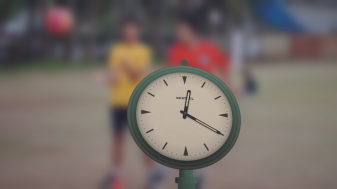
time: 12:20
